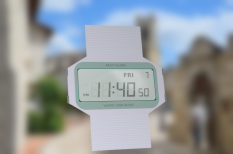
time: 11:40:50
